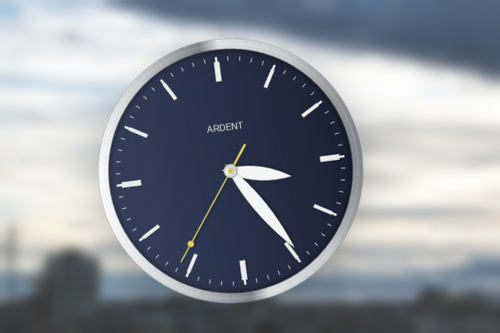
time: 3:24:36
